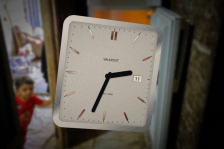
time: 2:33
